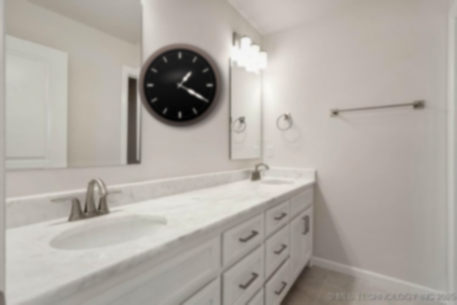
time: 1:20
